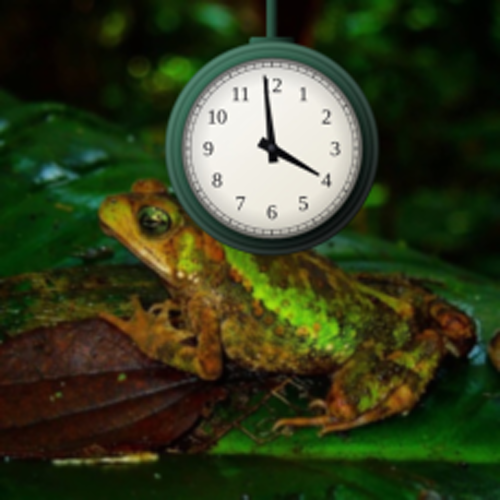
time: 3:59
